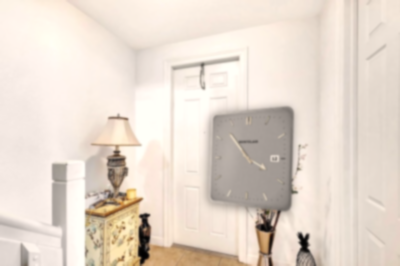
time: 3:53
